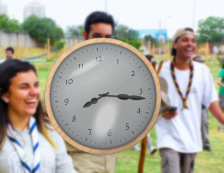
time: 8:17
